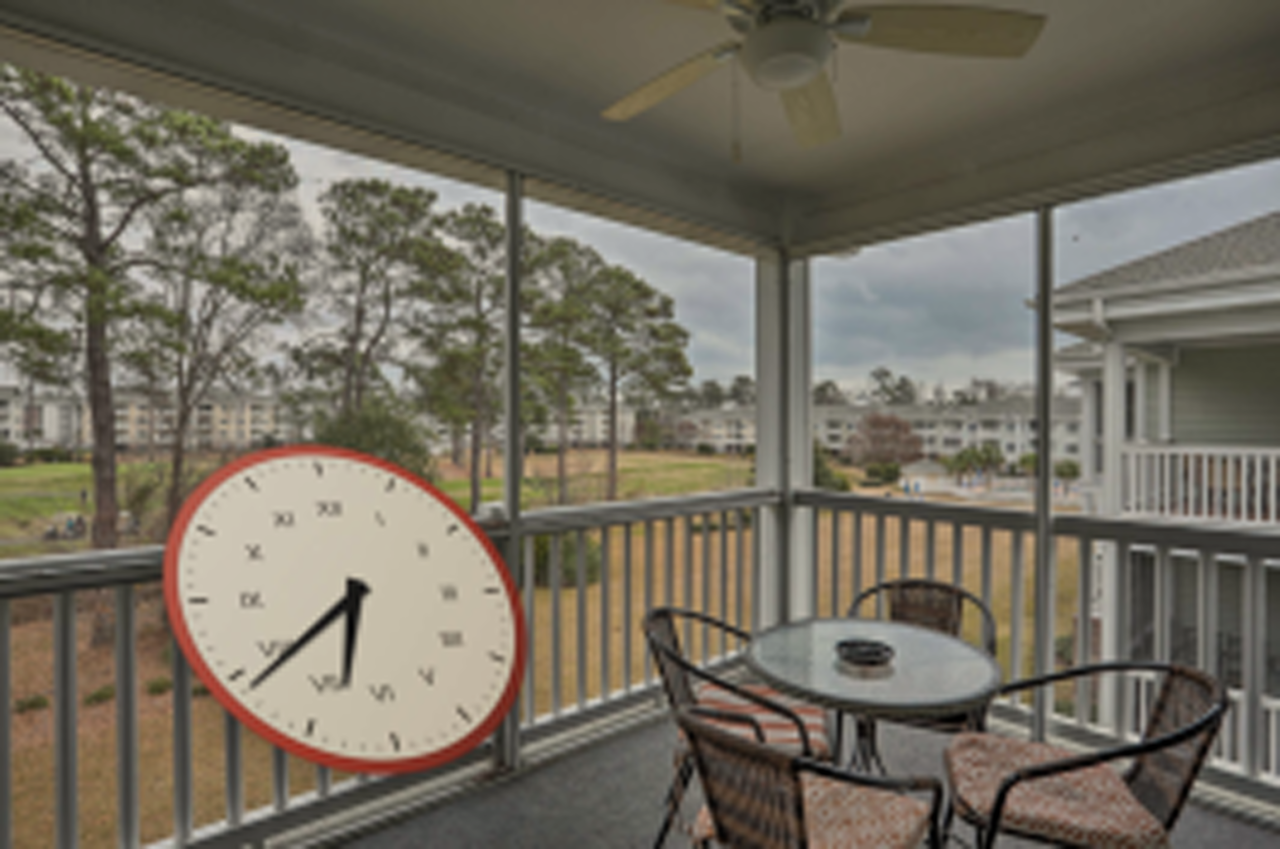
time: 6:39
